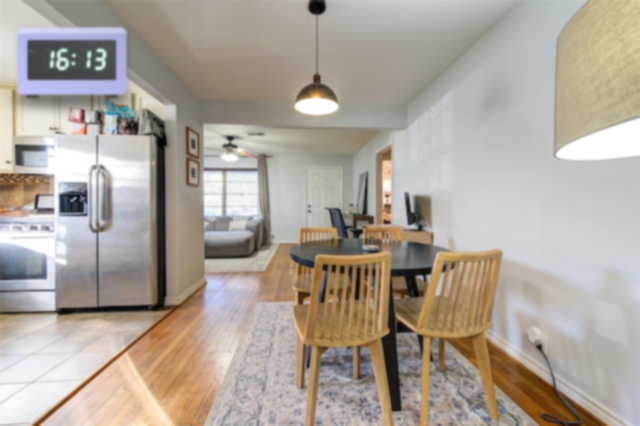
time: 16:13
